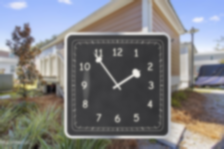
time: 1:54
